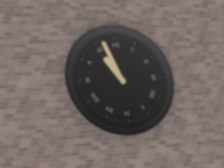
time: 10:57
